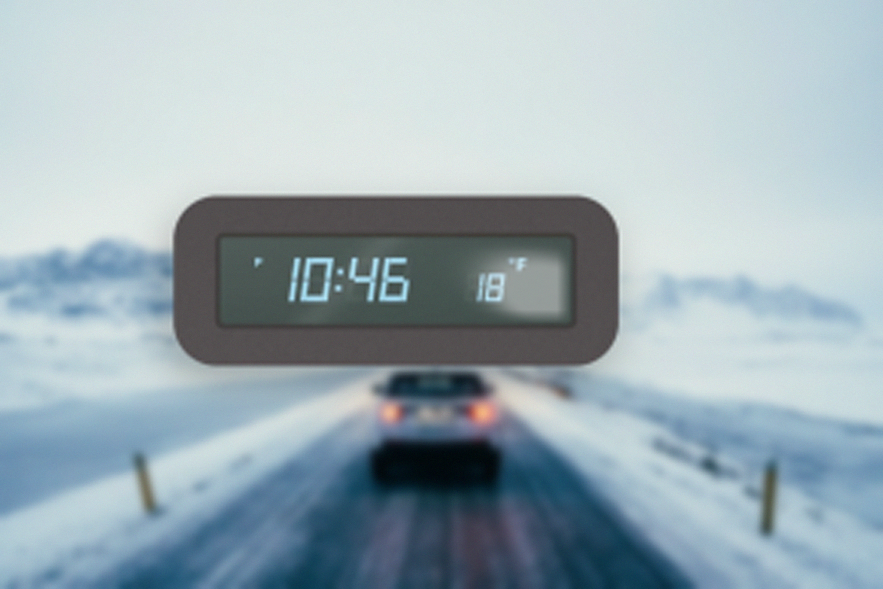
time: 10:46
